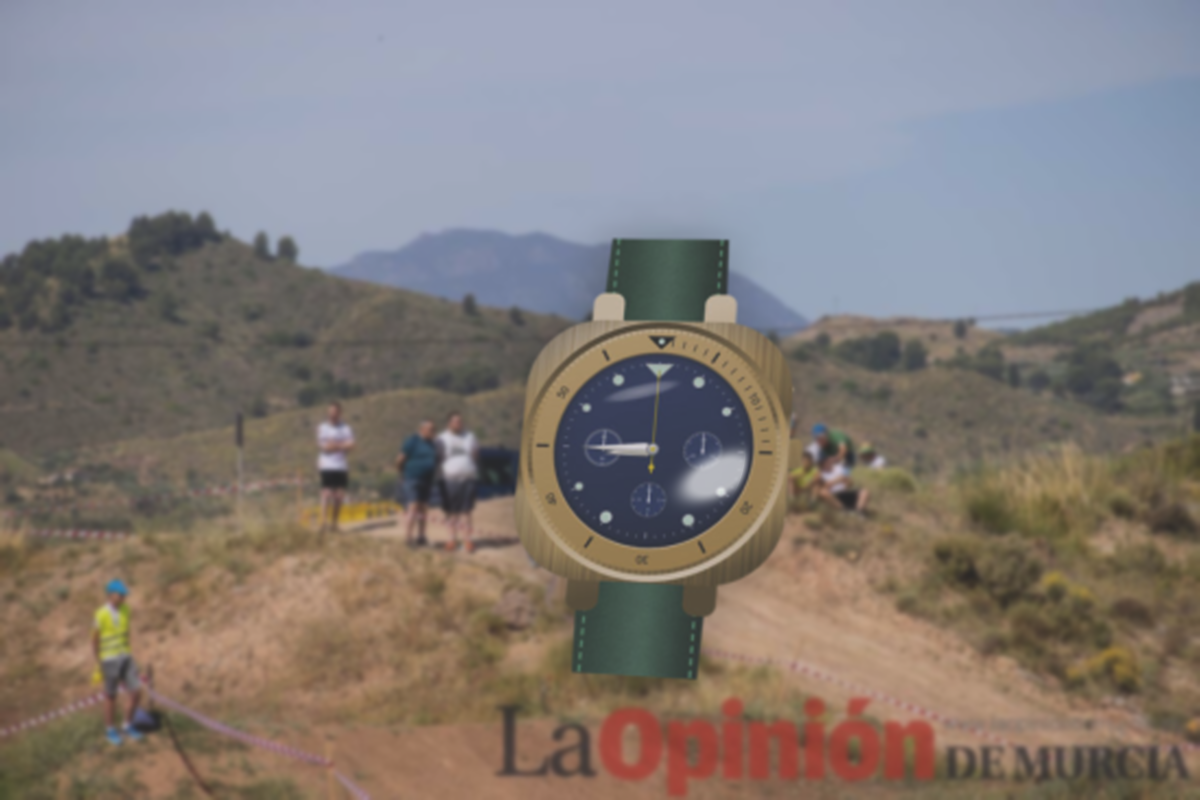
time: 8:45
